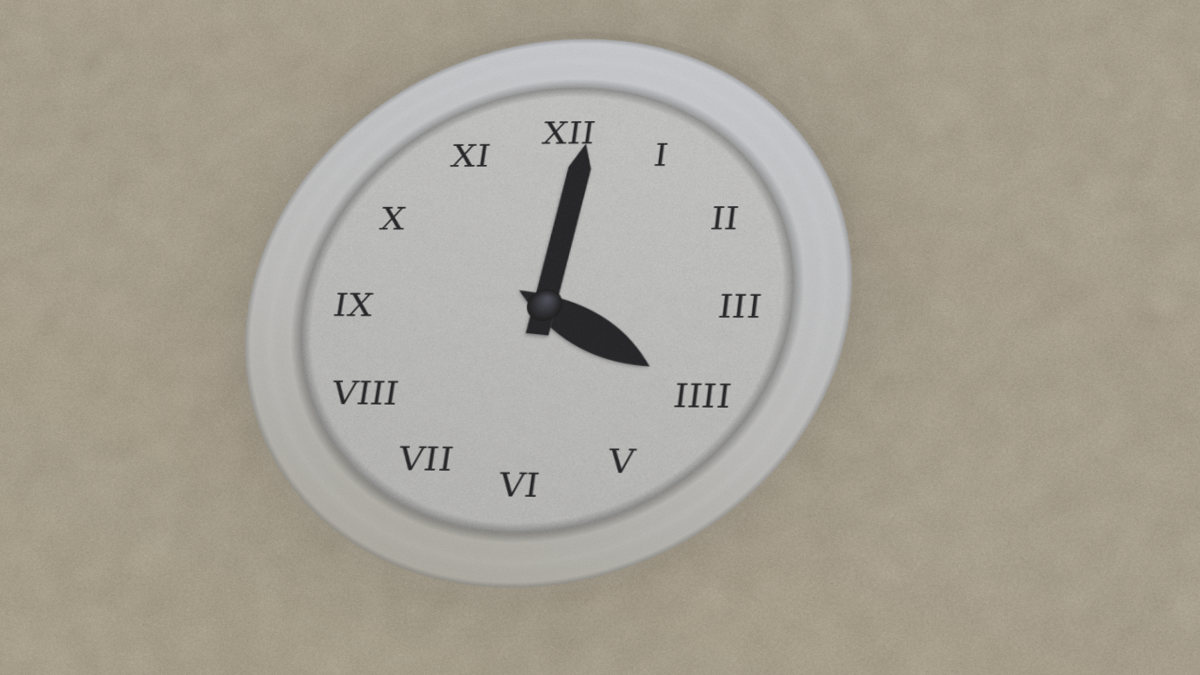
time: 4:01
